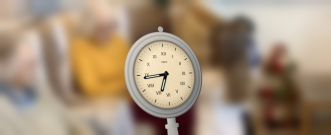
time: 6:44
